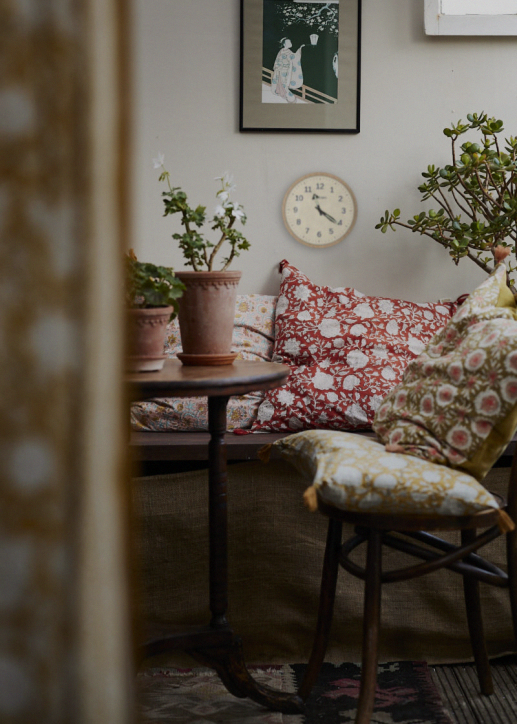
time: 11:21
